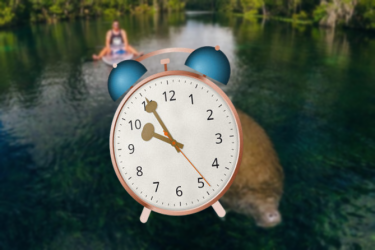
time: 9:55:24
